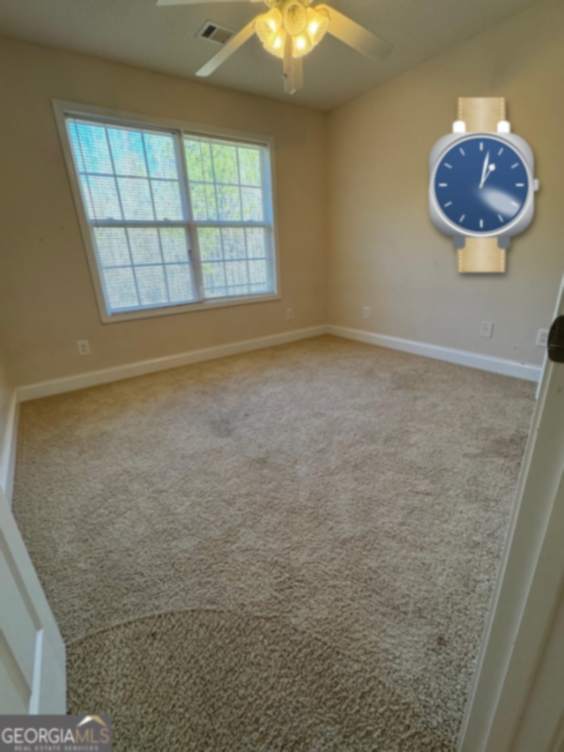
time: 1:02
